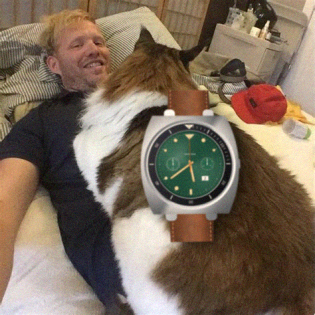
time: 5:39
